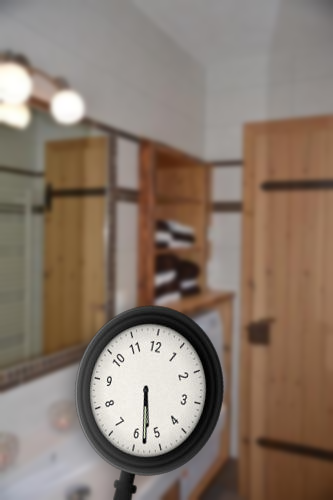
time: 5:28
